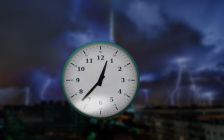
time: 12:37
